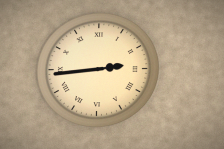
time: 2:44
